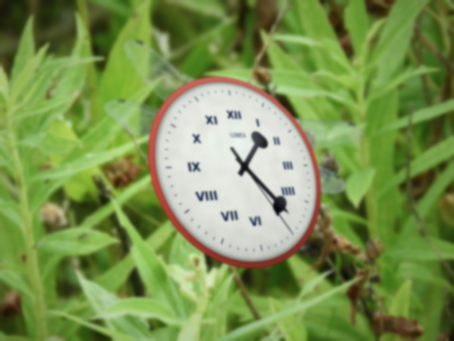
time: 1:23:25
